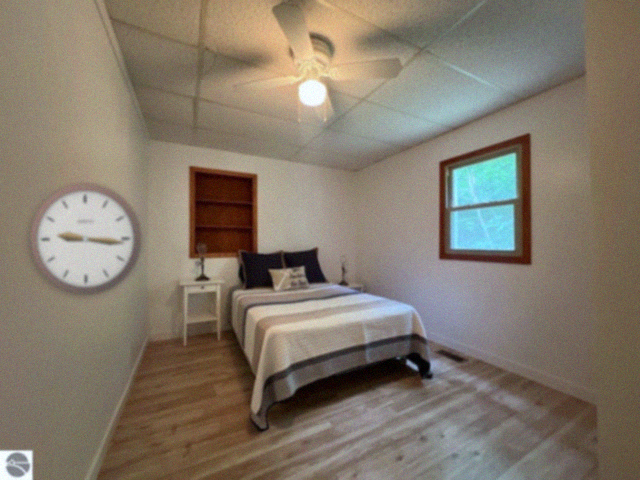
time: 9:16
